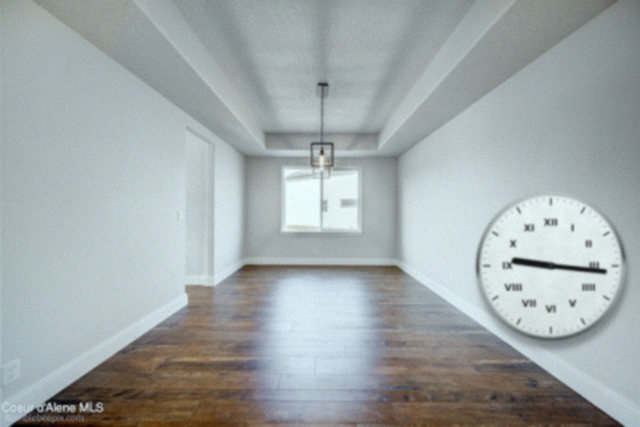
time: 9:16
